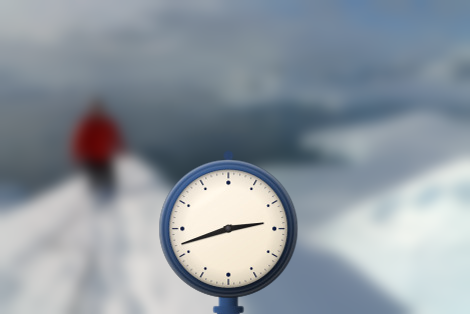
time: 2:42
